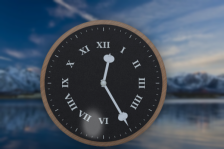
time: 12:25
